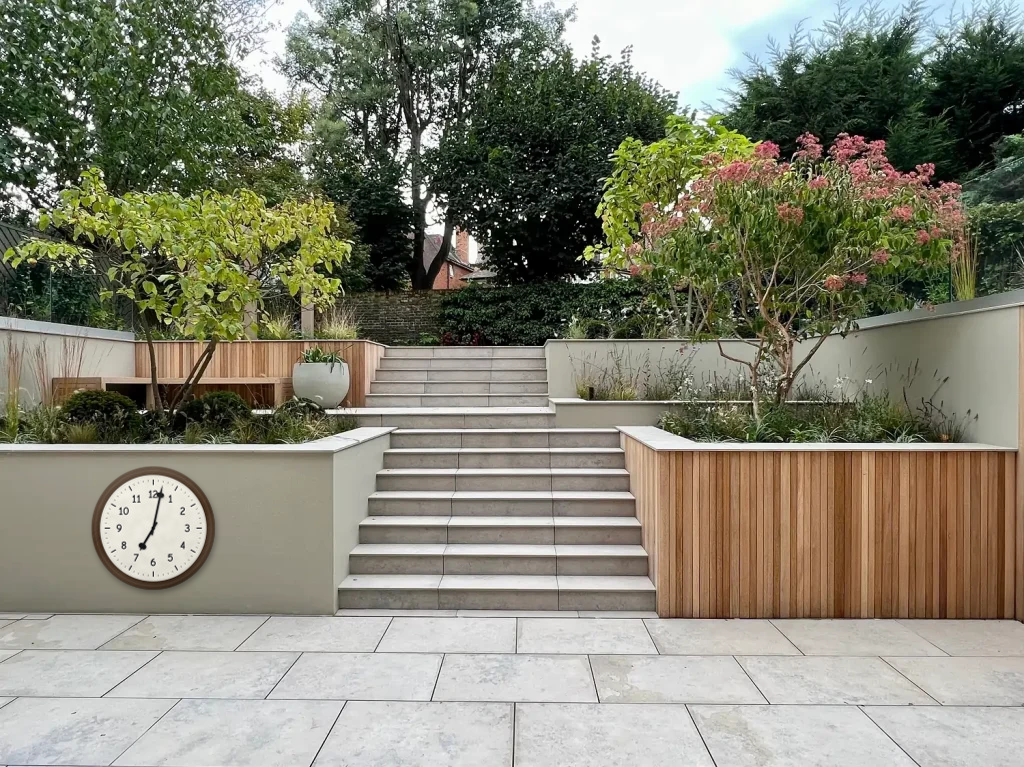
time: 7:02
